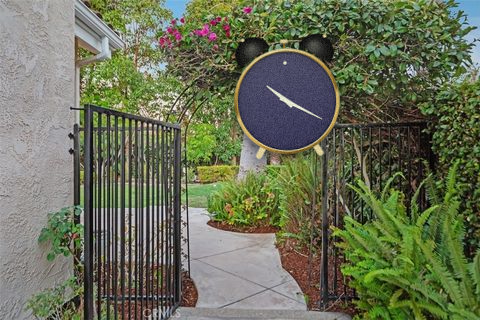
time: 10:20
